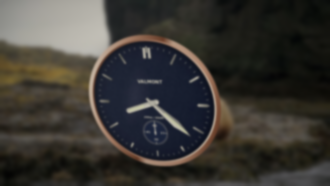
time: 8:22
